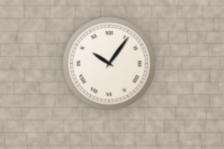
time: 10:06
